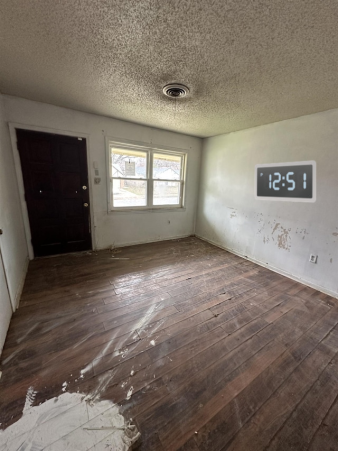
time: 12:51
